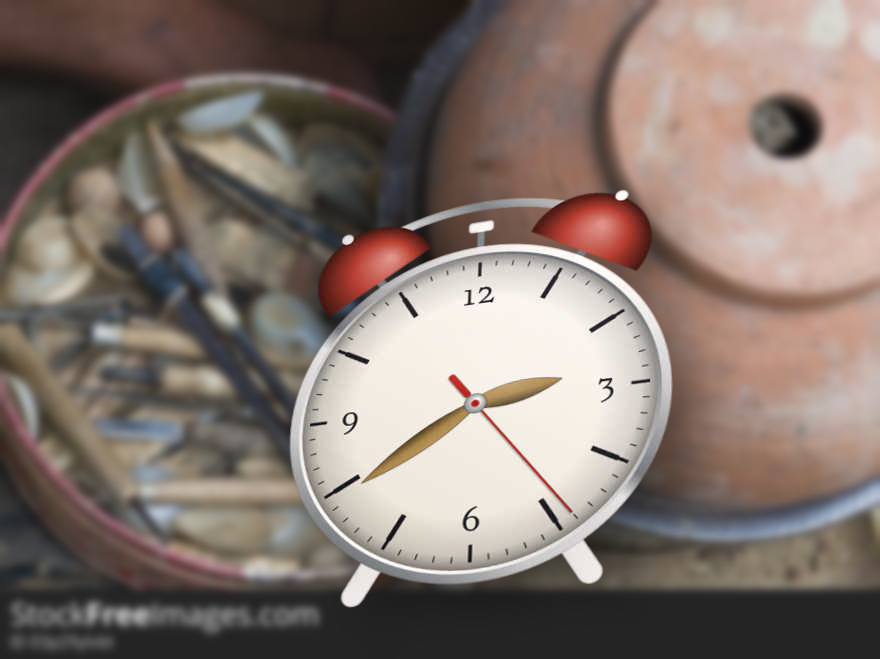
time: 2:39:24
